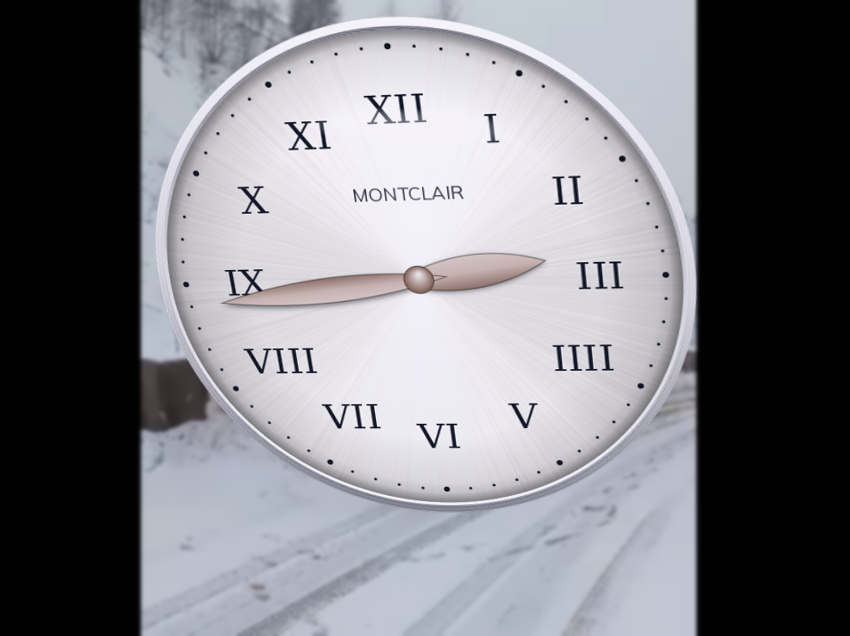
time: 2:44
